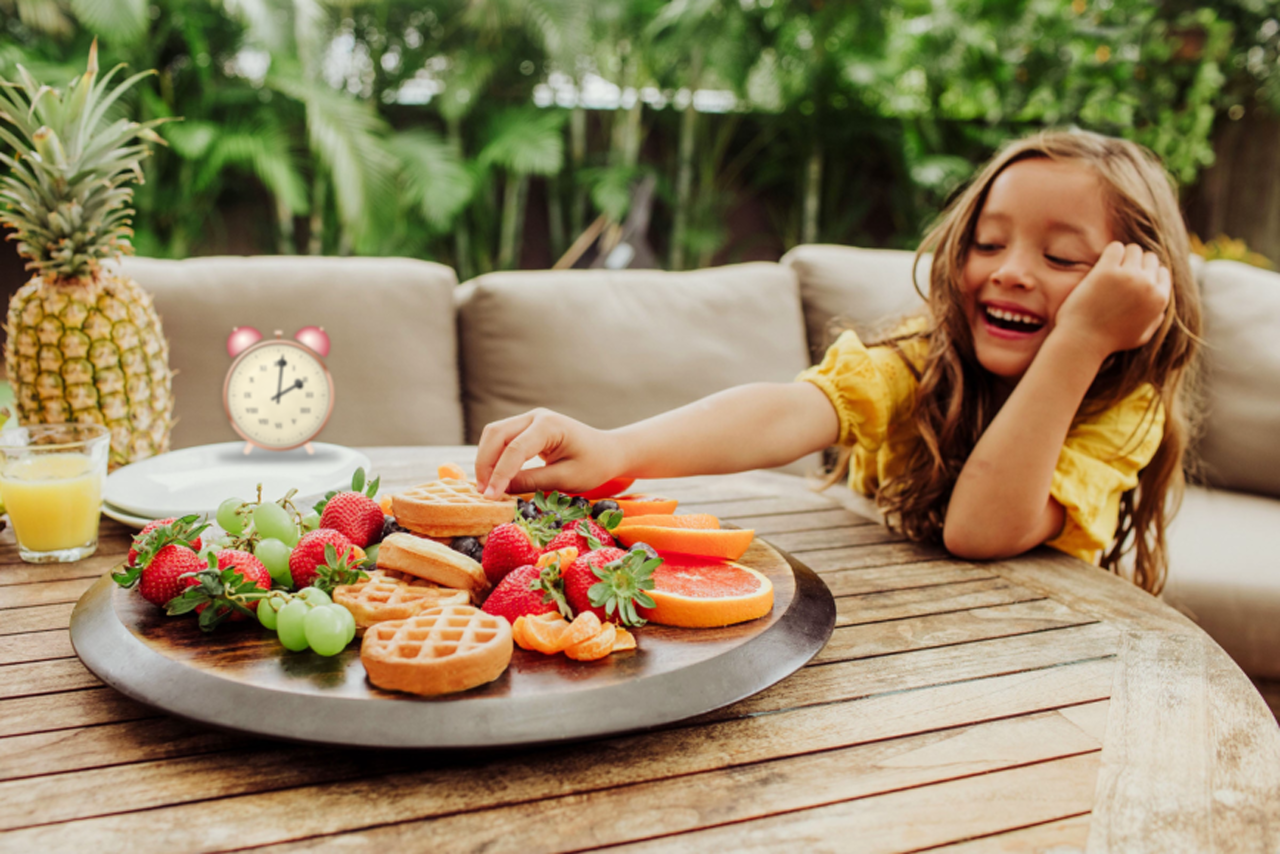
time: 2:01
